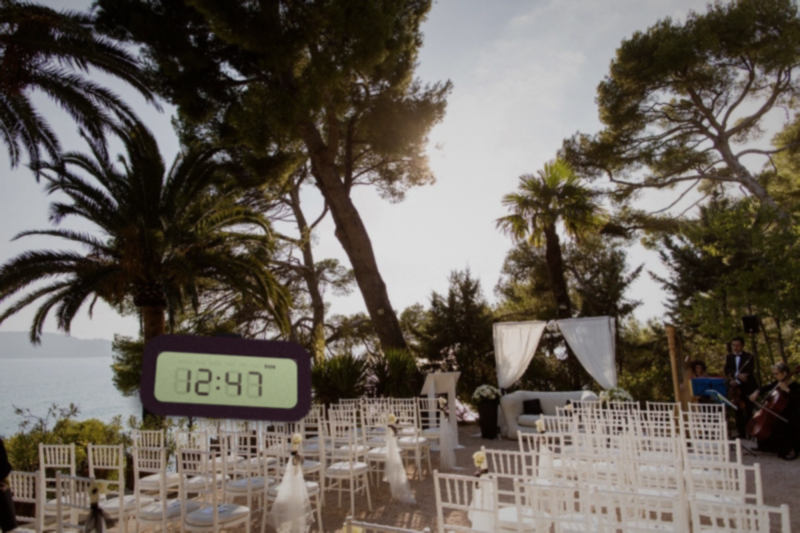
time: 12:47
